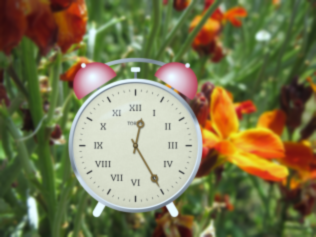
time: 12:25
